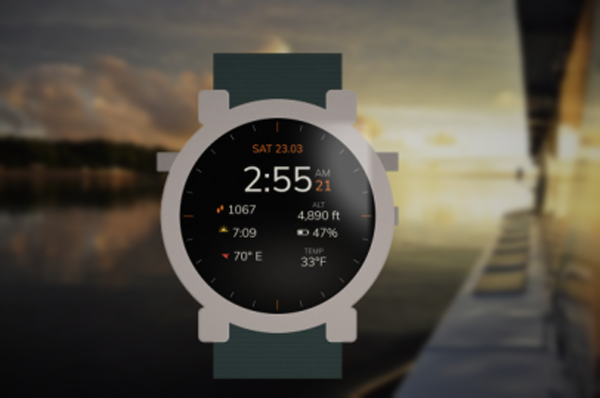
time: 2:55:21
